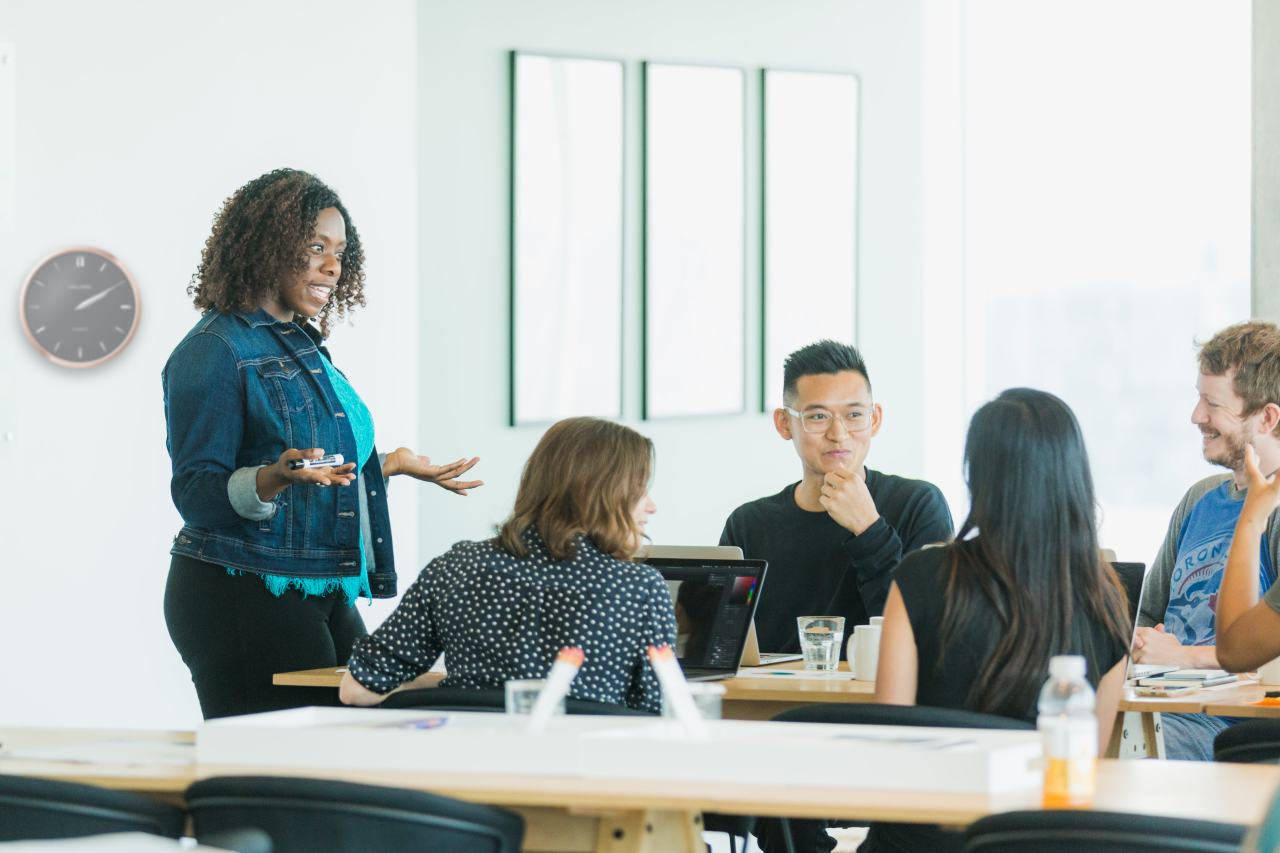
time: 2:10
